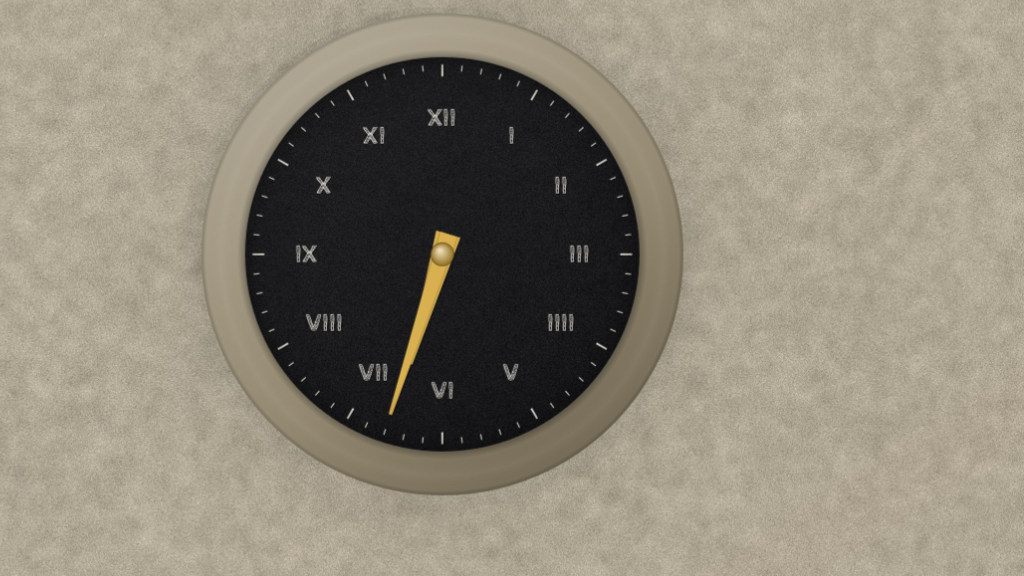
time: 6:33
